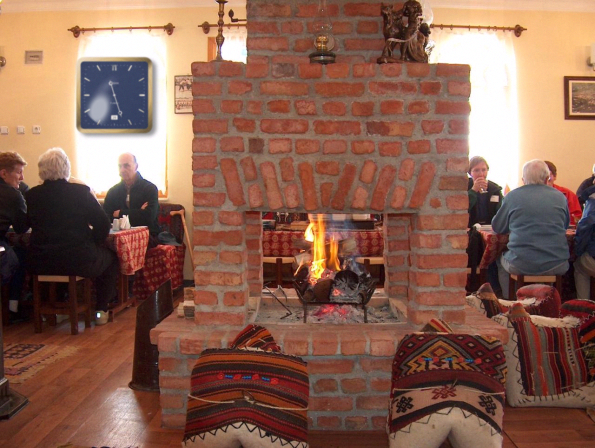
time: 11:27
